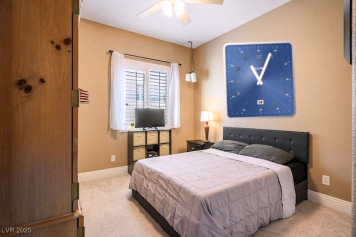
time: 11:04
